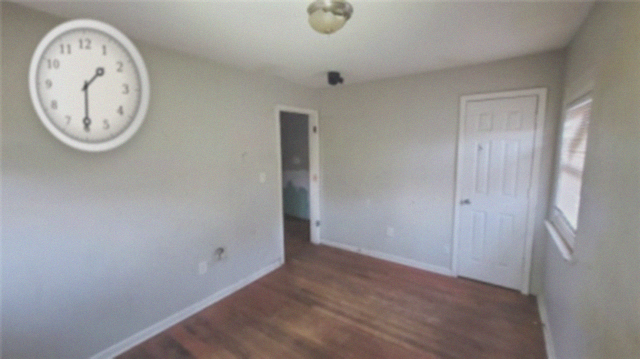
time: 1:30
